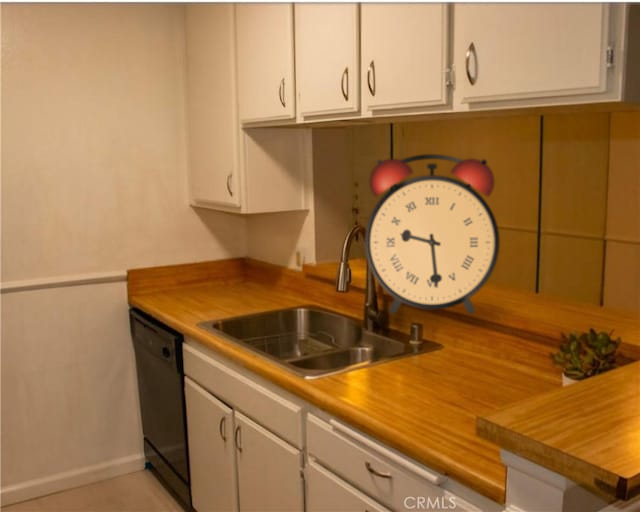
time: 9:29
